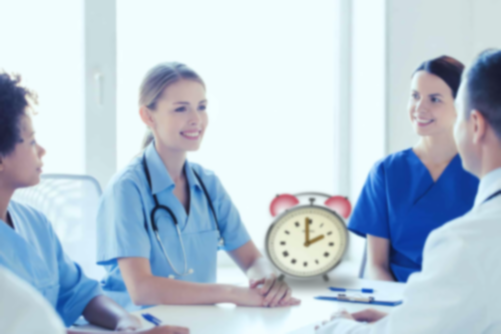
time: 1:59
